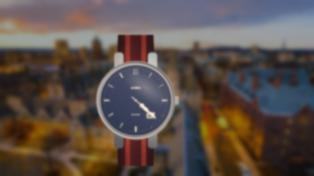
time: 4:22
